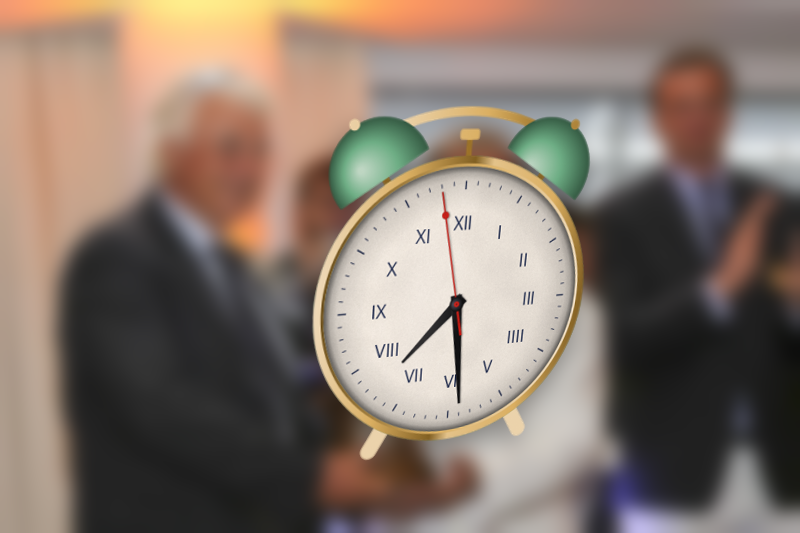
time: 7:28:58
